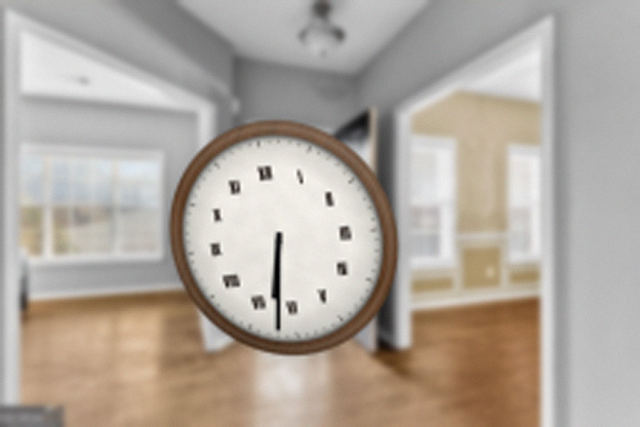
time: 6:32
